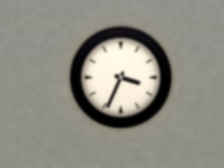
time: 3:34
